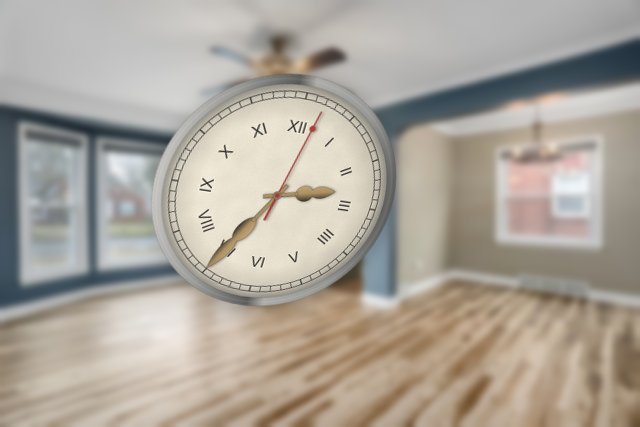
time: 2:35:02
